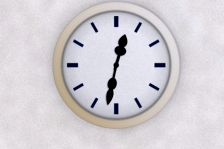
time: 12:32
